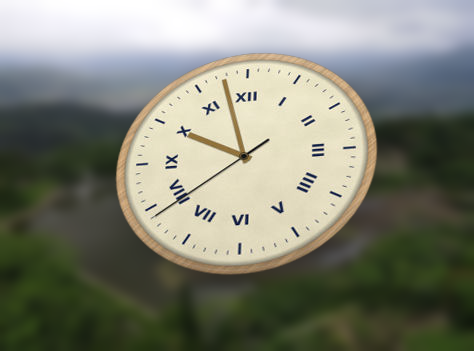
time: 9:57:39
